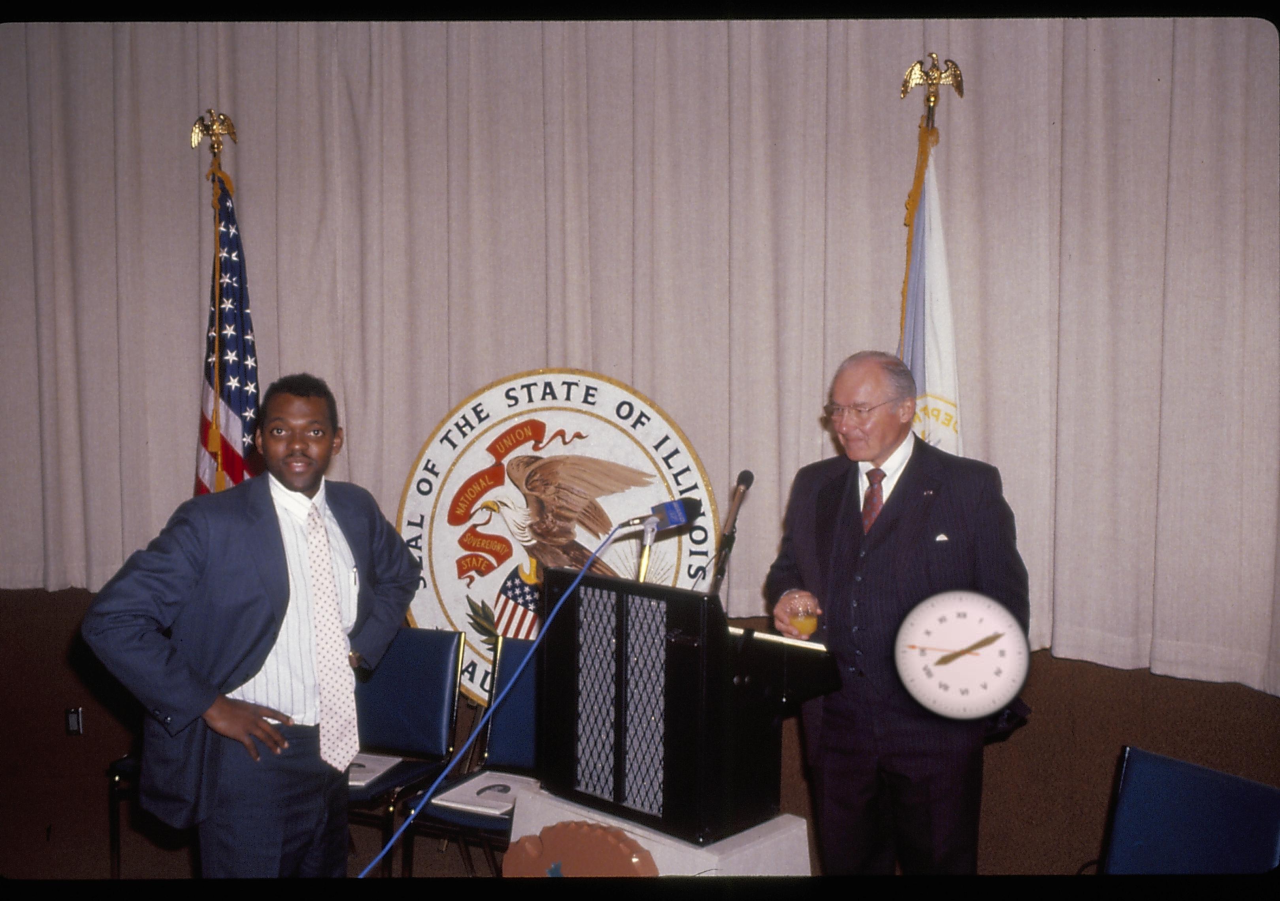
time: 8:10:46
